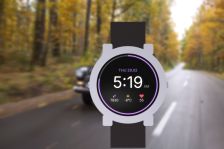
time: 5:19
